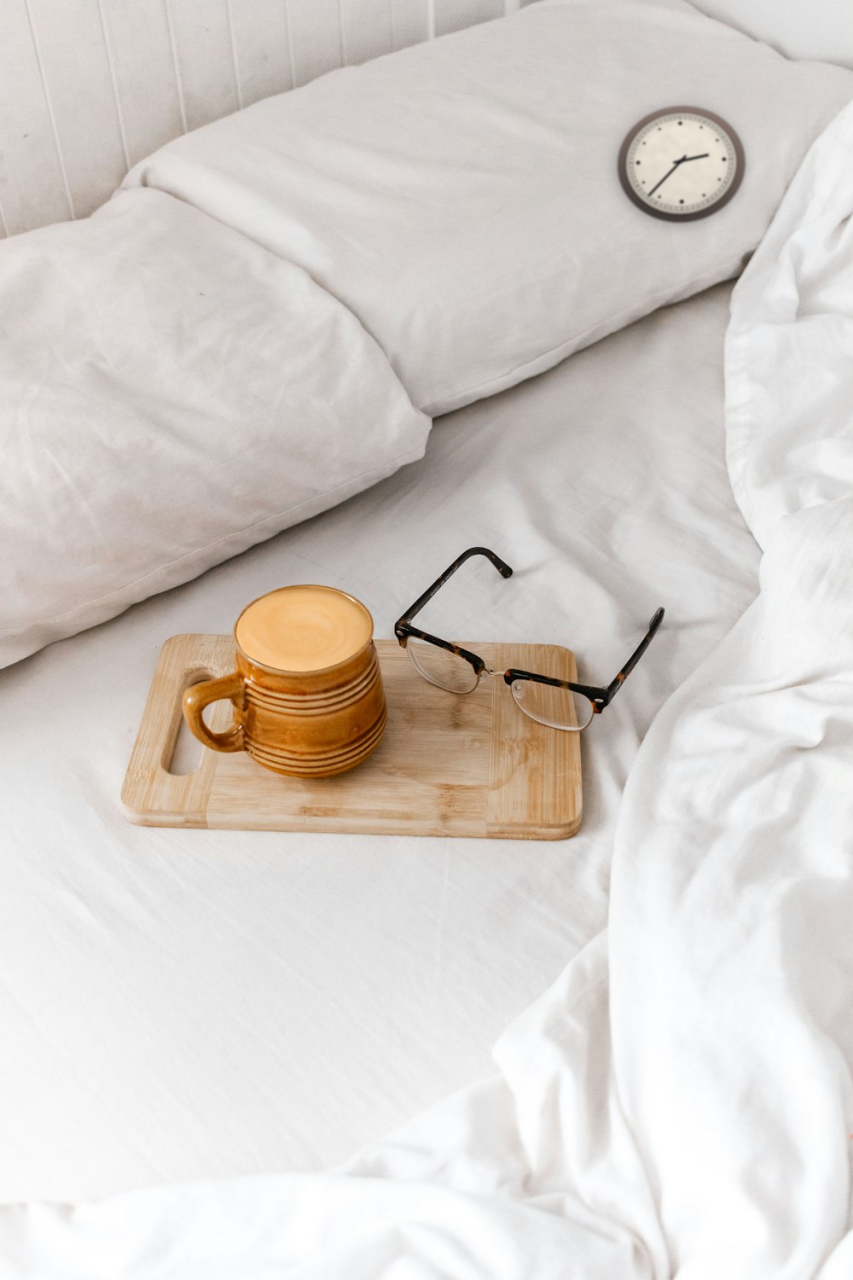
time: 2:37
